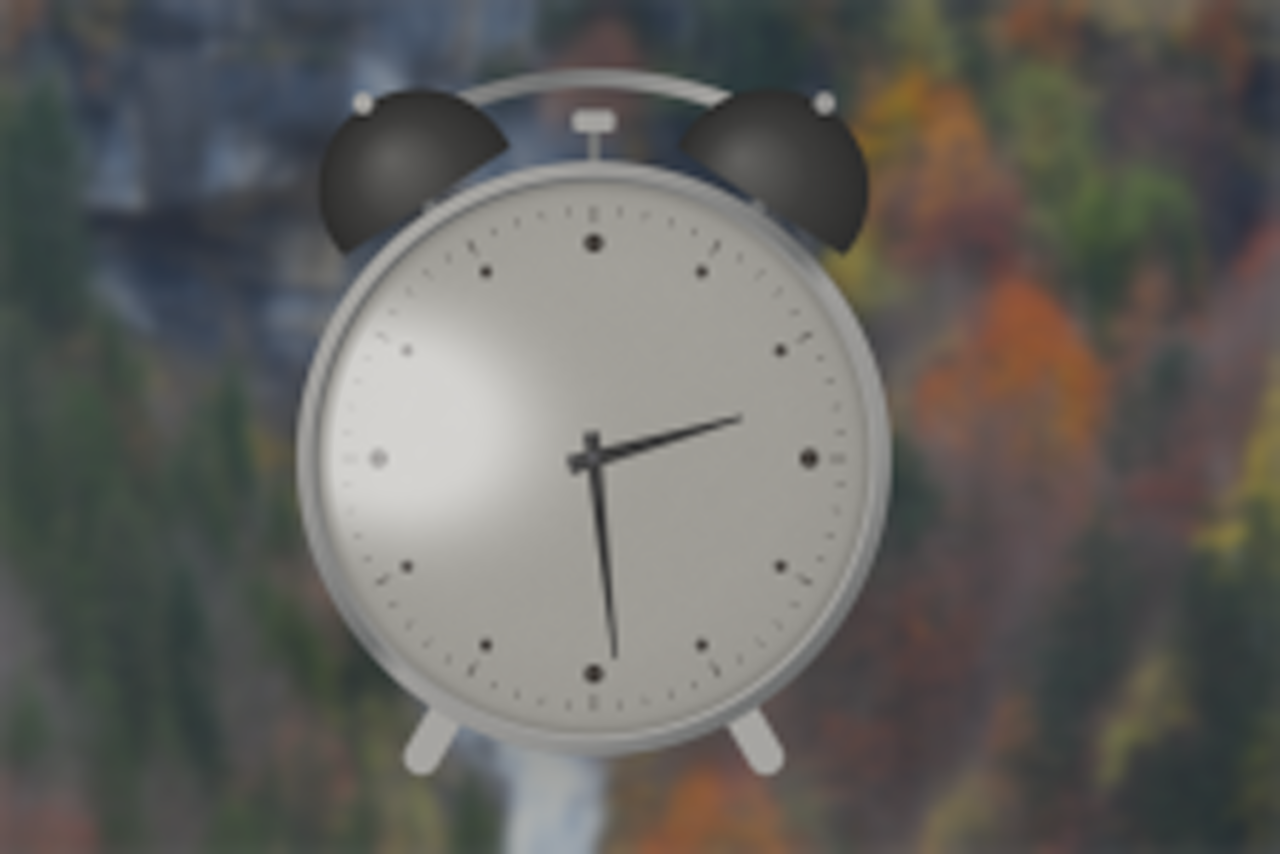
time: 2:29
